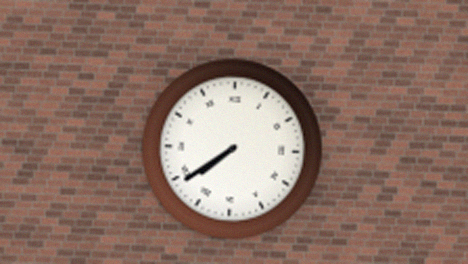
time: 7:39
